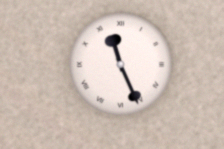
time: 11:26
